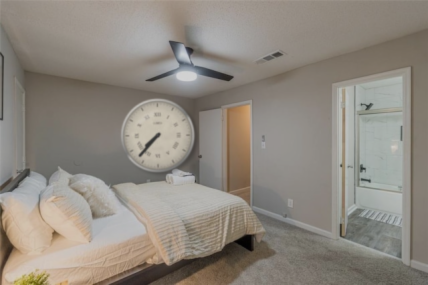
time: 7:37
